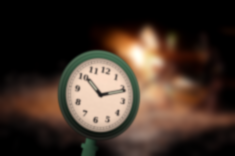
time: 10:11
